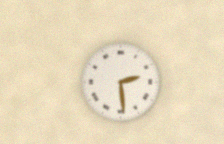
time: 2:29
